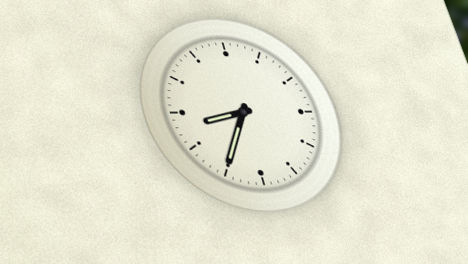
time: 8:35
